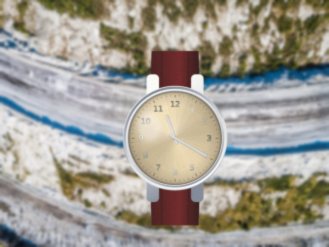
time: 11:20
